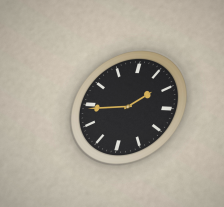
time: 1:44
